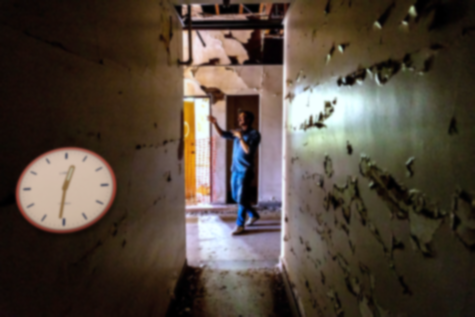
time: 12:31
